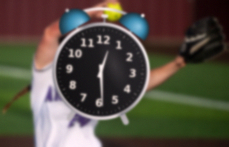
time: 12:29
